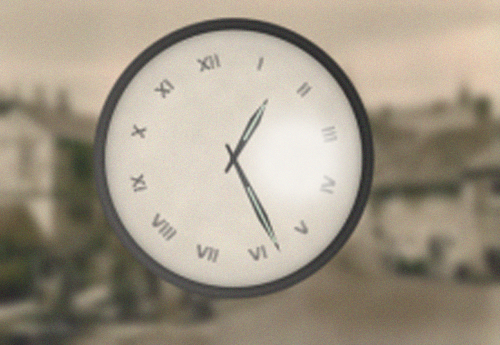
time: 1:28
